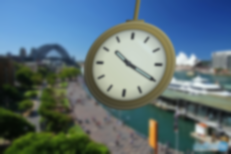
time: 10:20
